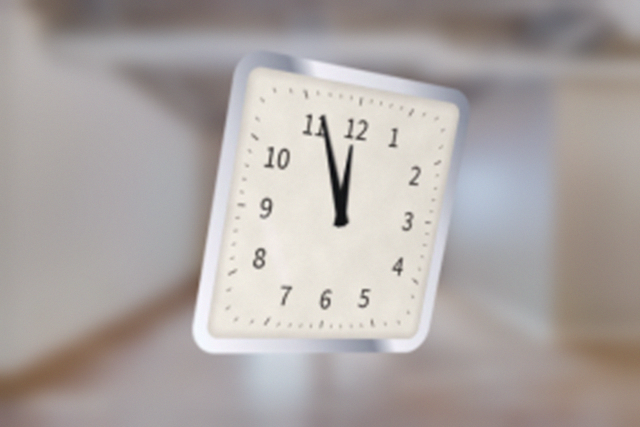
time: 11:56
